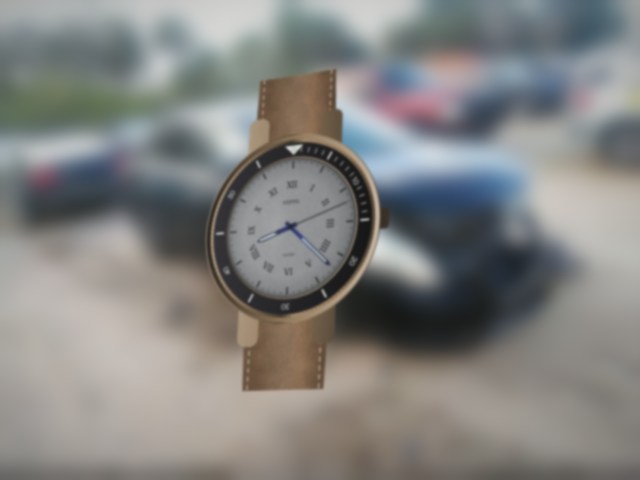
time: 8:22:12
